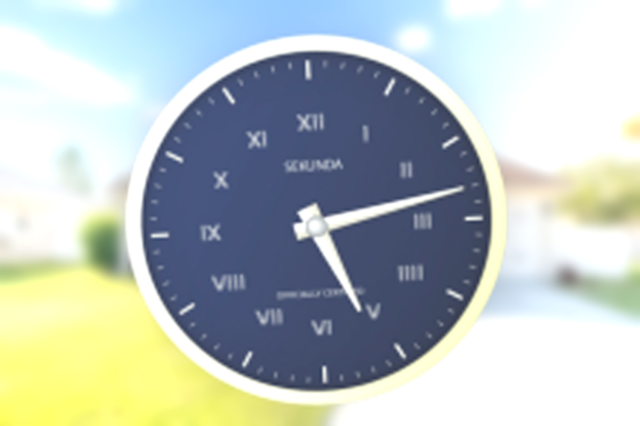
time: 5:13
